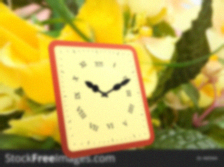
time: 10:11
